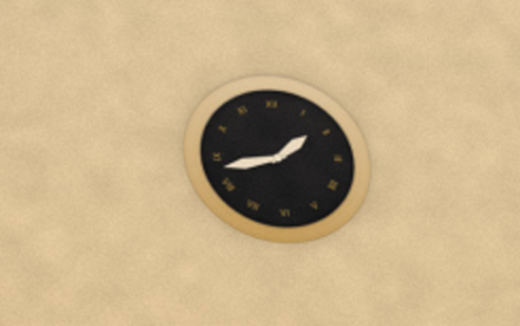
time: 1:43
